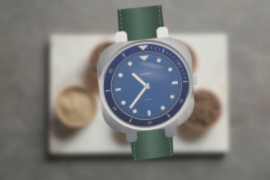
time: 10:37
